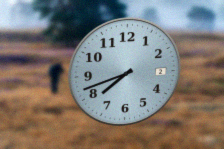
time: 7:42
